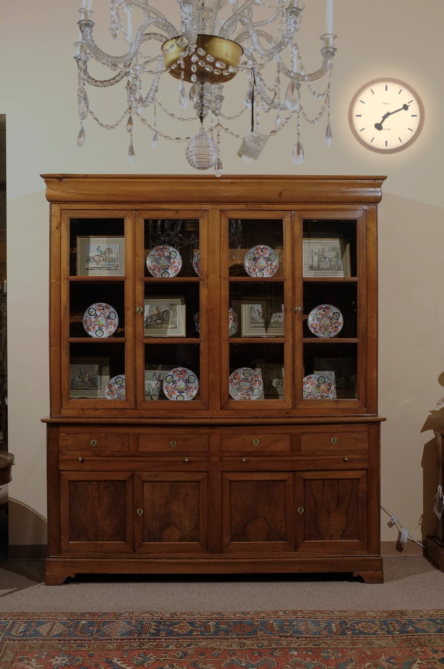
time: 7:11
